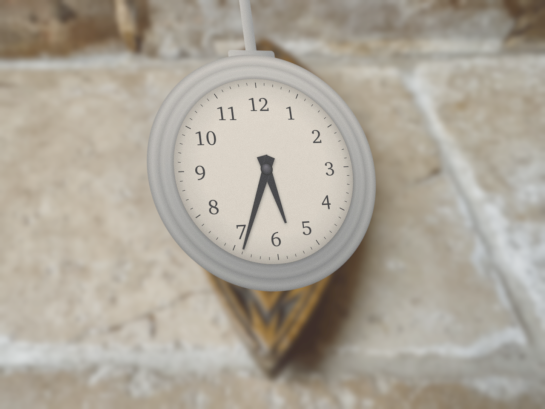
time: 5:34
